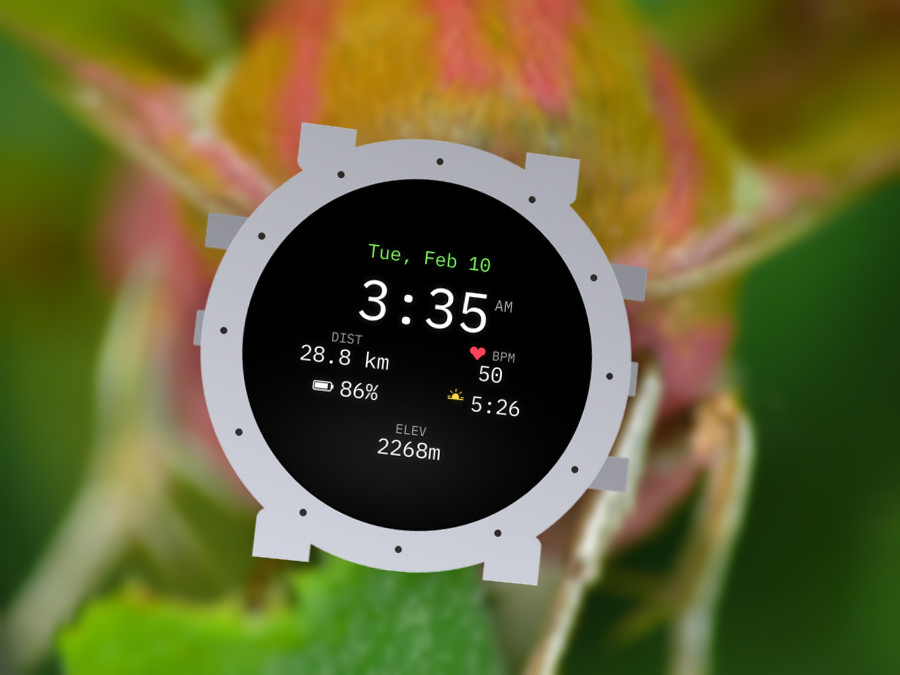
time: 3:35
